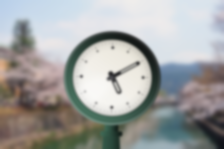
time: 5:10
